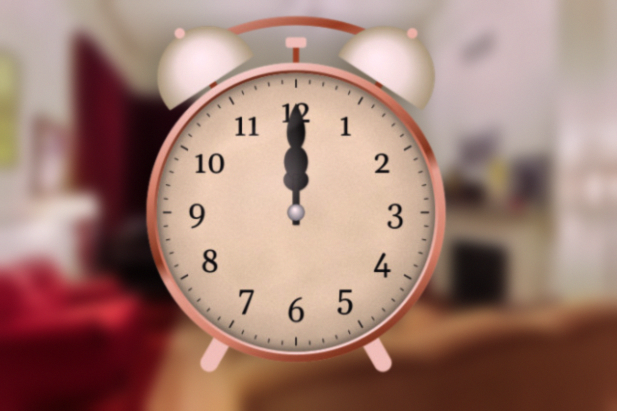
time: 12:00
